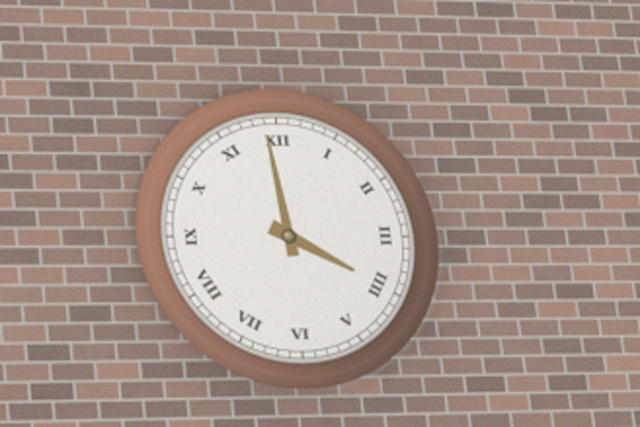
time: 3:59
